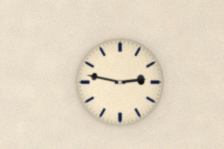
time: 2:47
